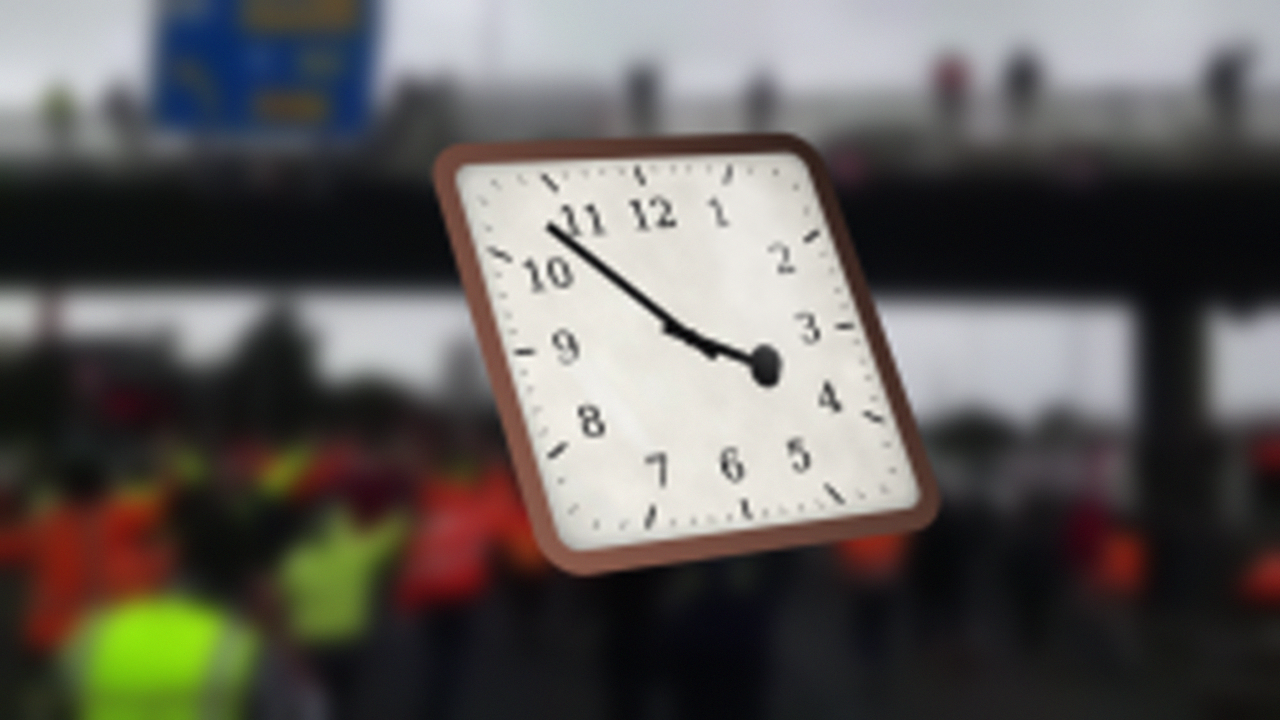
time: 3:53
